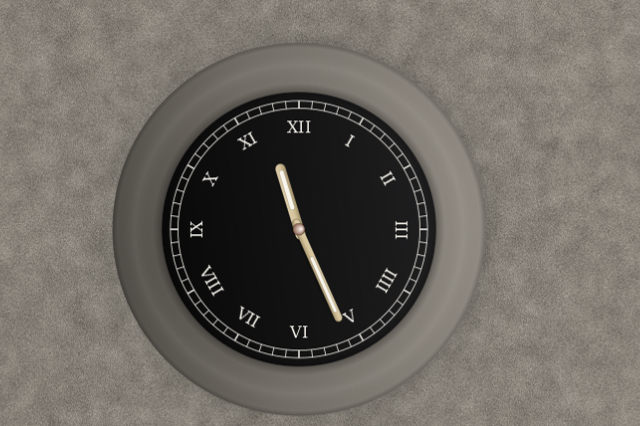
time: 11:26
